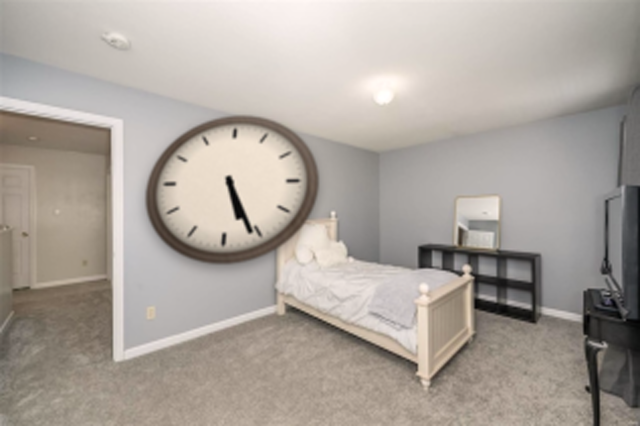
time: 5:26
